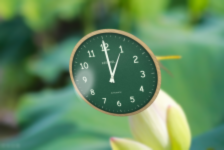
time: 1:00
